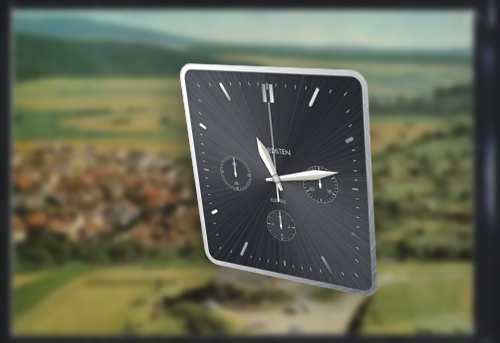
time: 11:13
